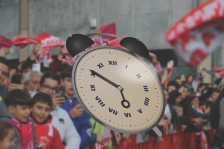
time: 5:51
